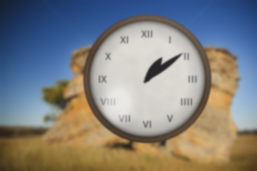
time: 1:09
